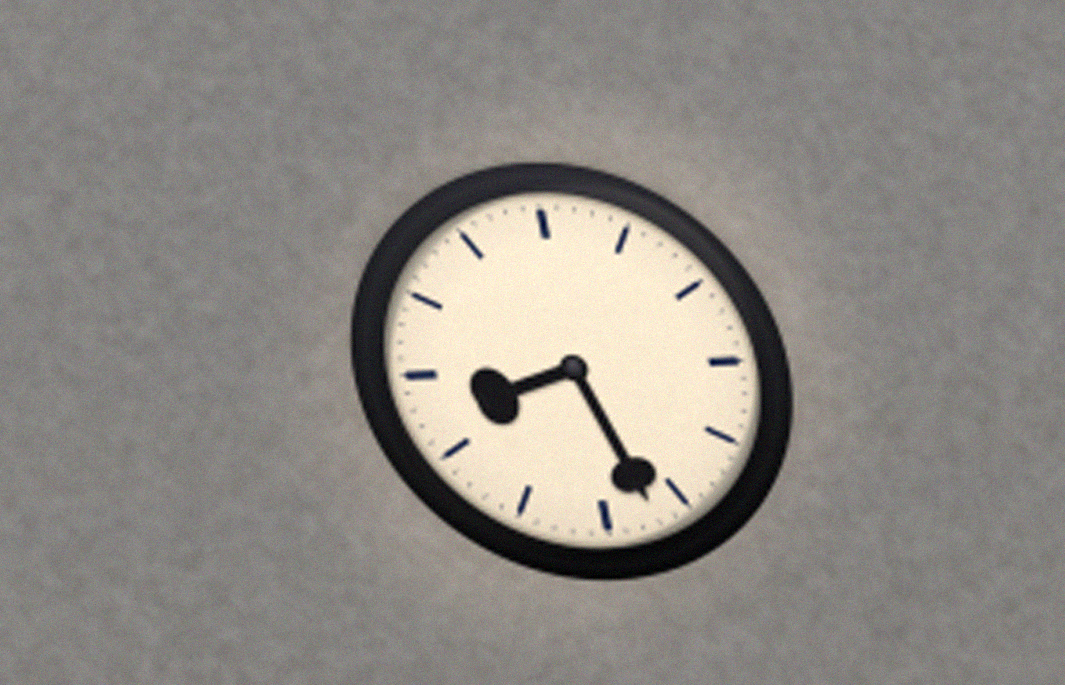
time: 8:27
